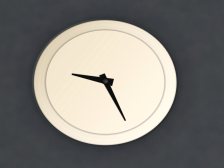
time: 9:26
